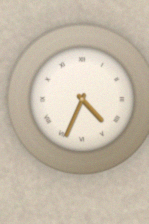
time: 4:34
